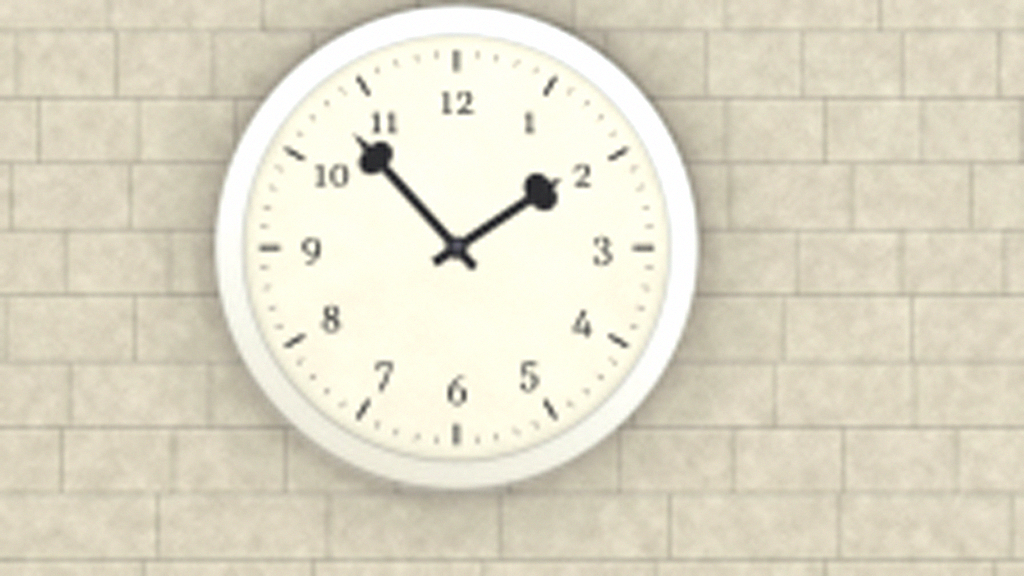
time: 1:53
